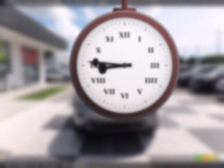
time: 8:46
